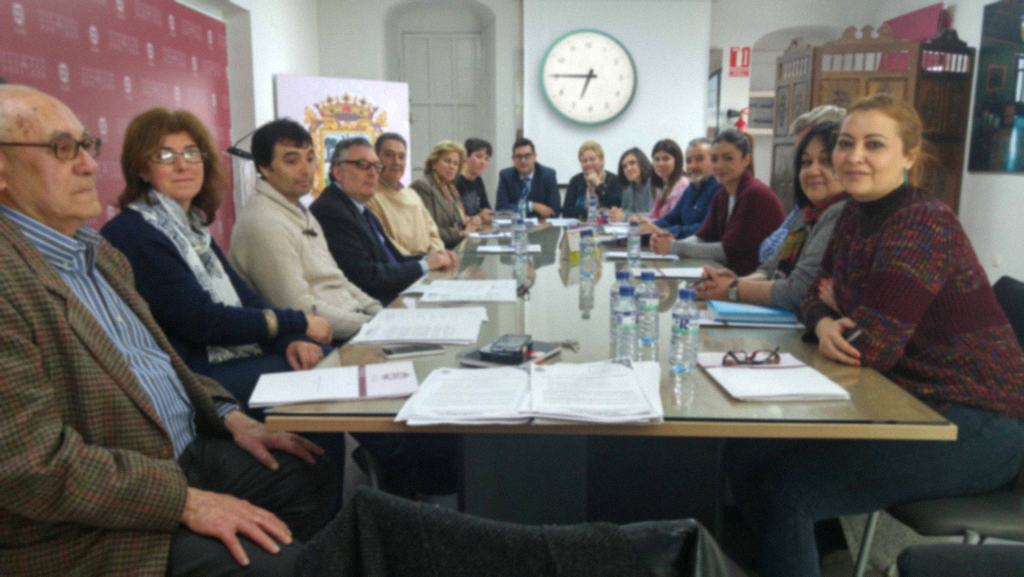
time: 6:45
